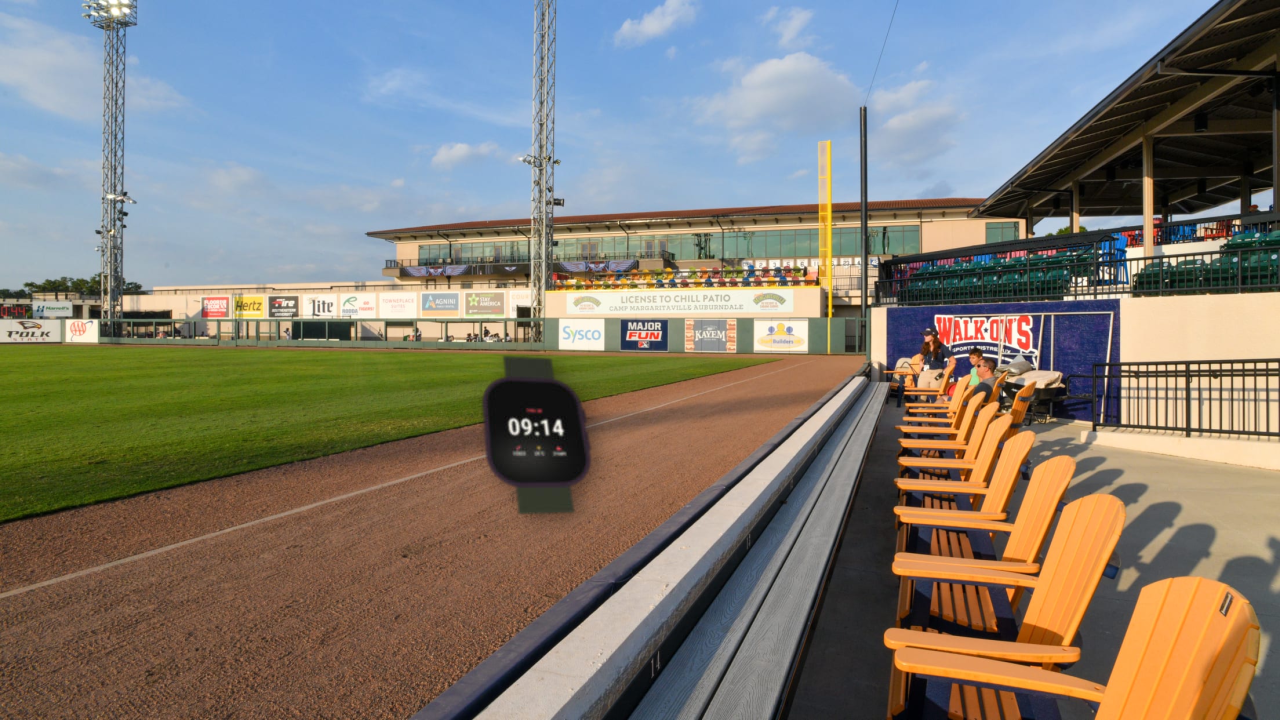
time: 9:14
